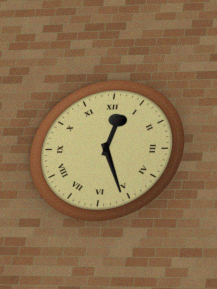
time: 12:26
